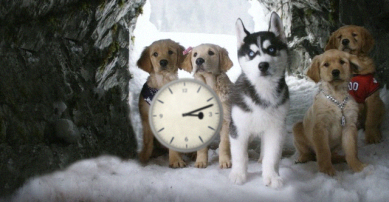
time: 3:12
